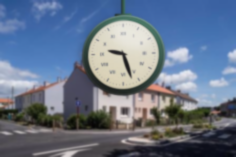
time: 9:27
